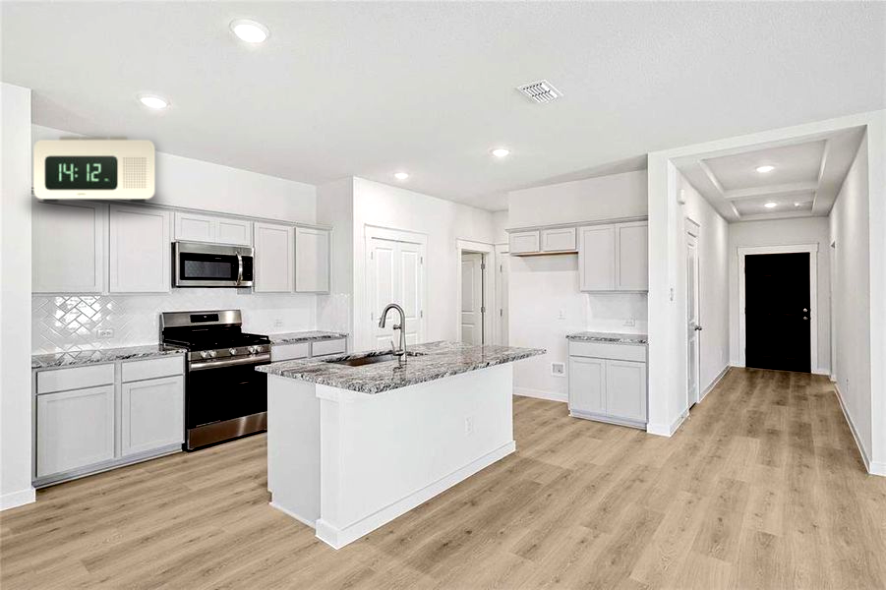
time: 14:12
